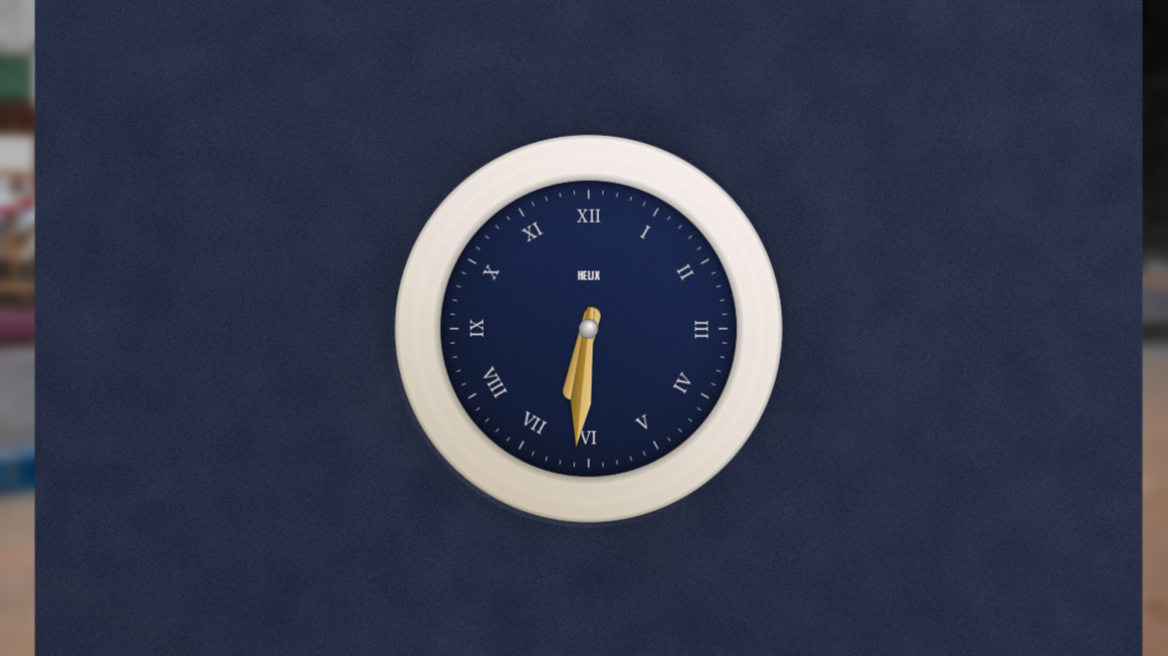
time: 6:31
